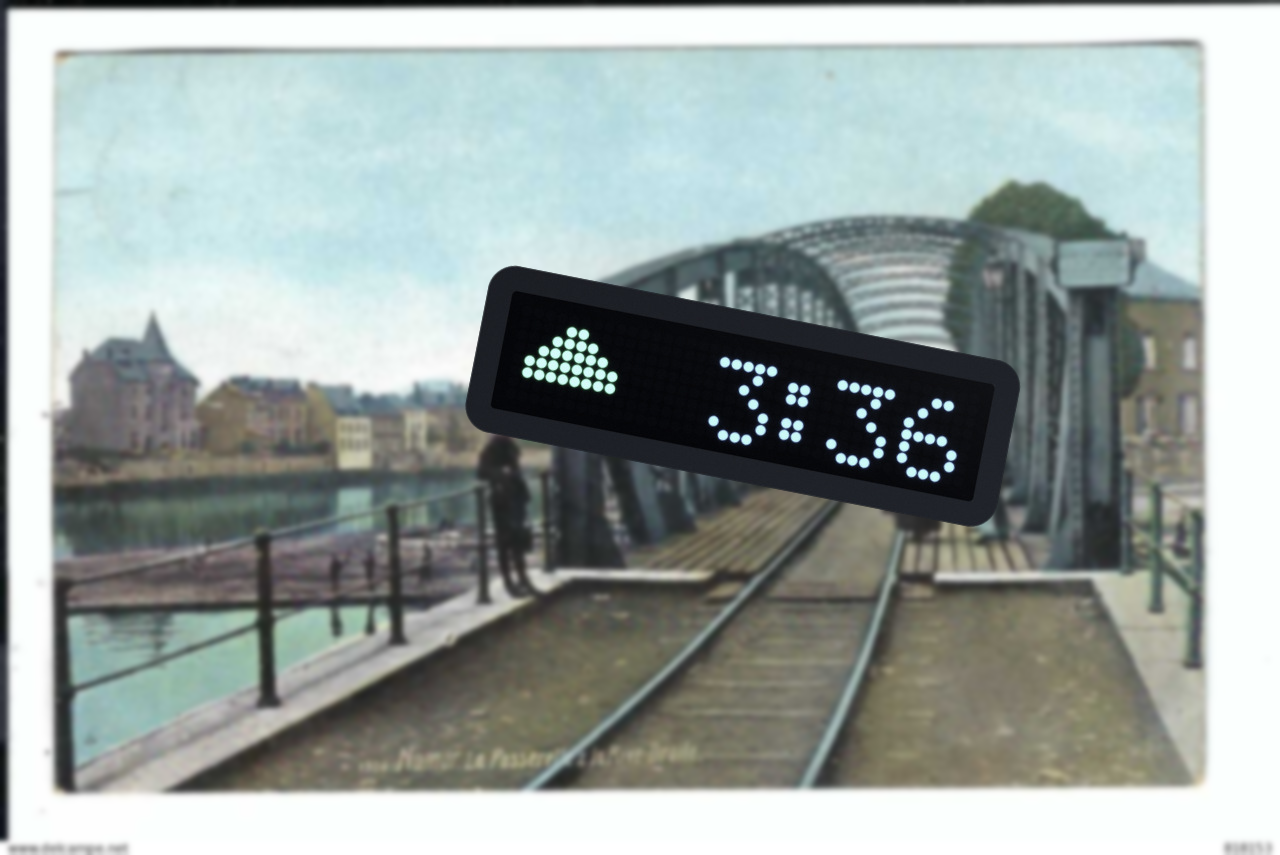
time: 3:36
